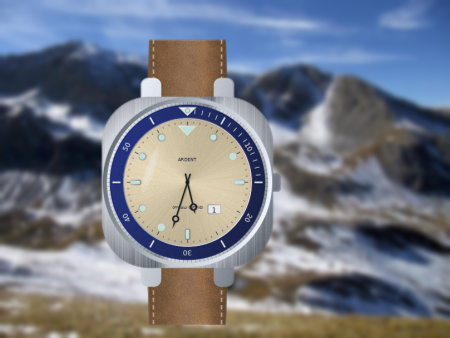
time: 5:33
